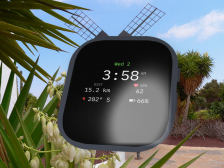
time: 3:58
